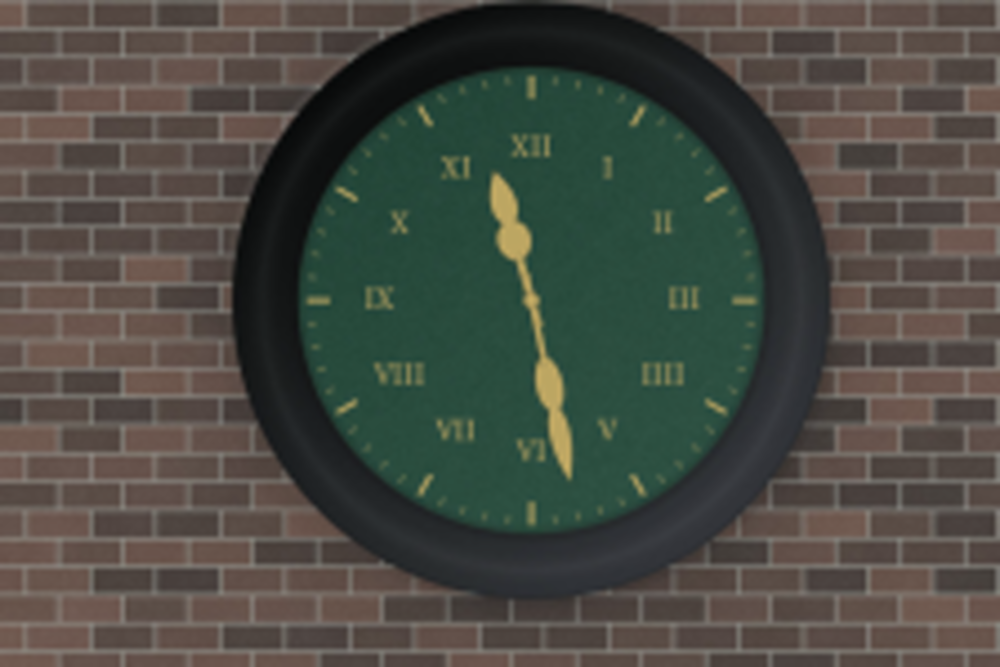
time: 11:28
